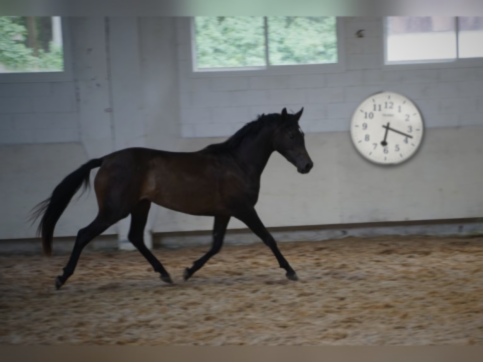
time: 6:18
